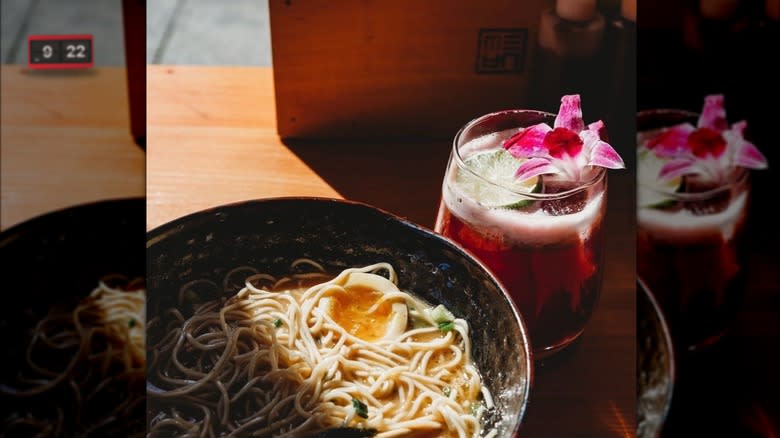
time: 9:22
